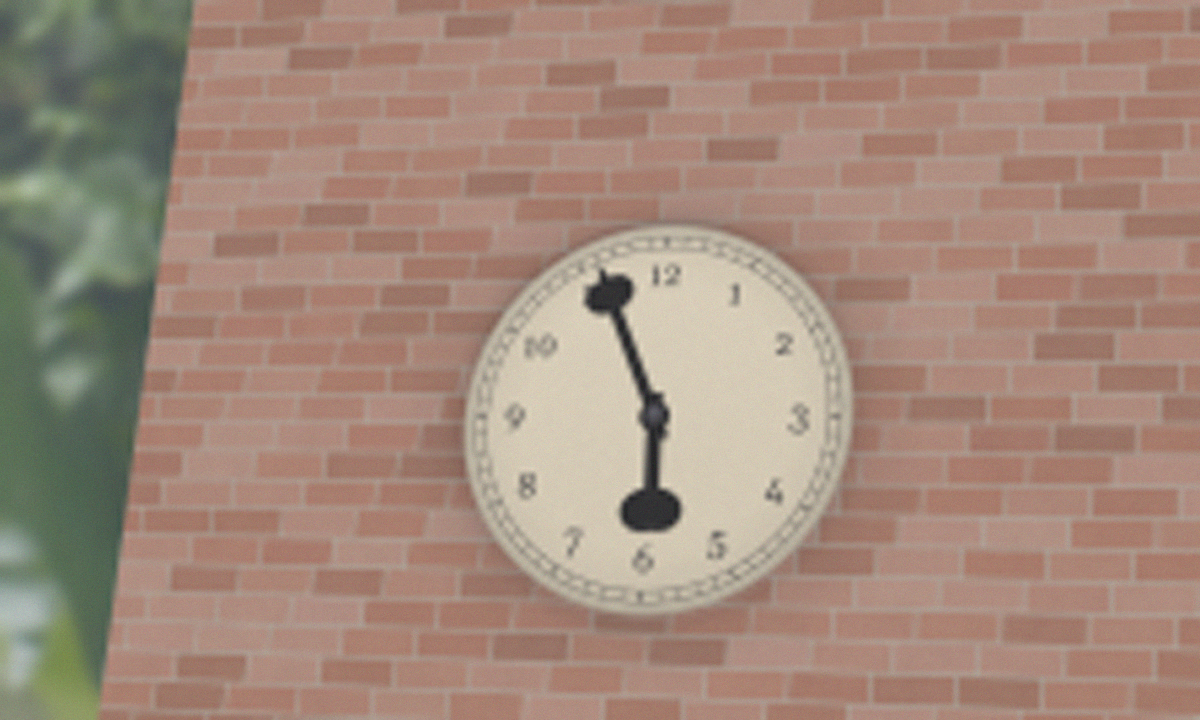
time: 5:56
